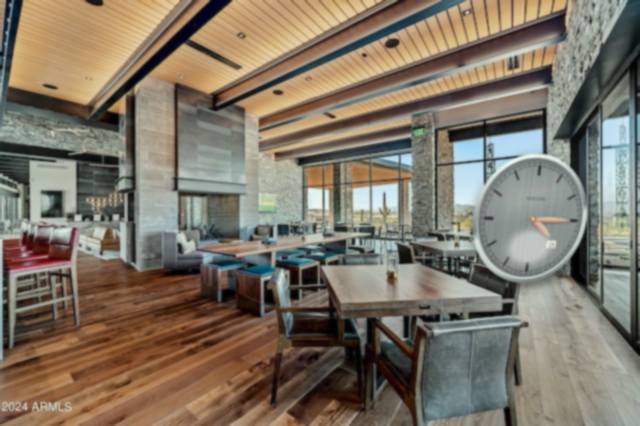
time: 4:15
